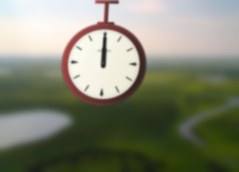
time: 12:00
